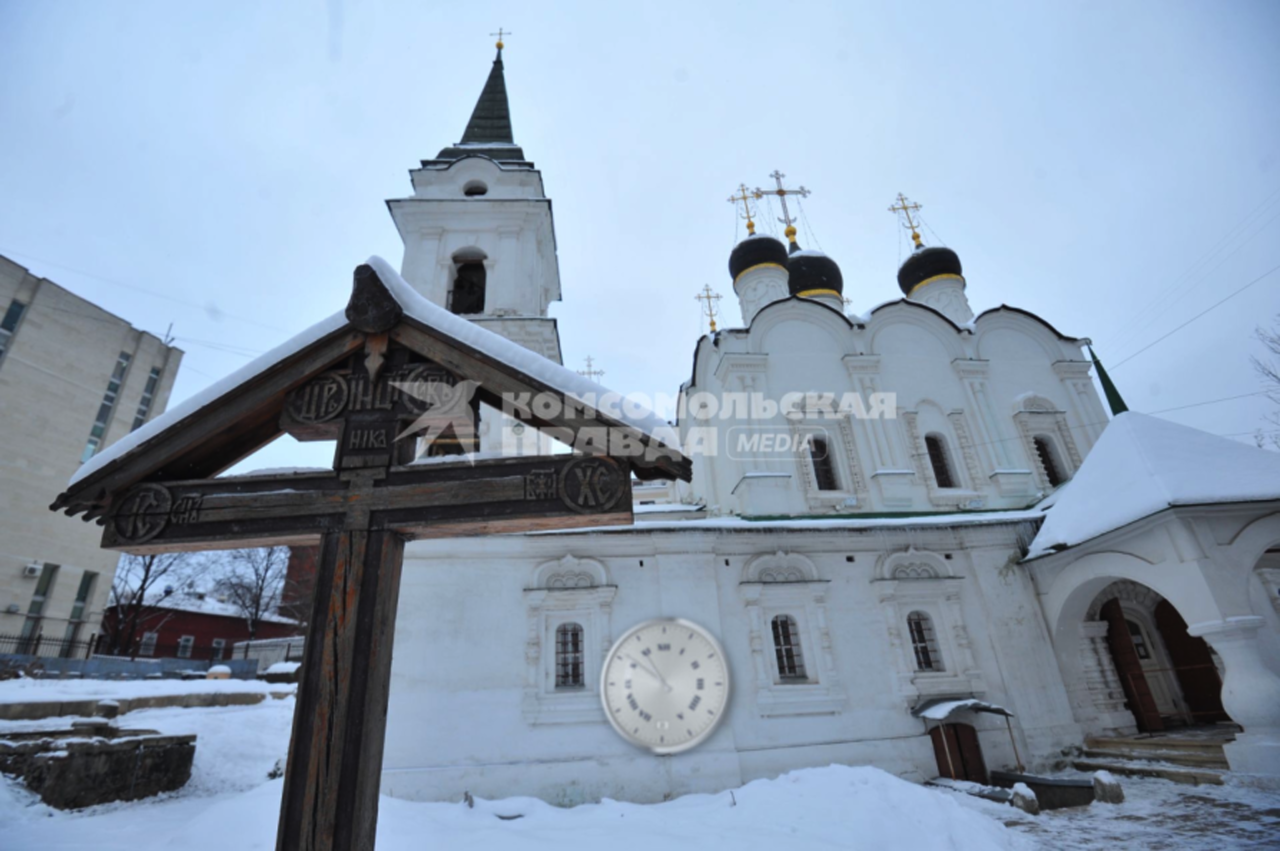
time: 10:51
